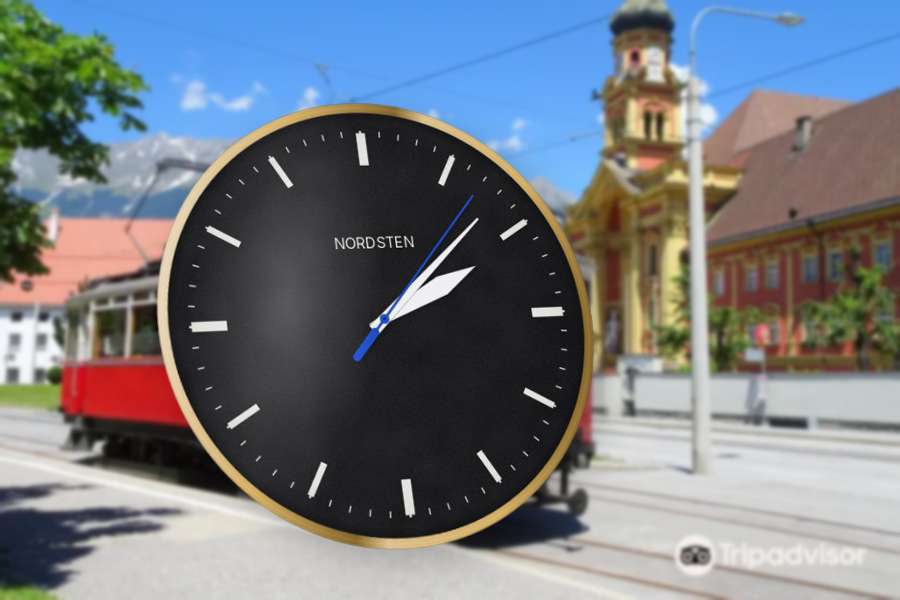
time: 2:08:07
